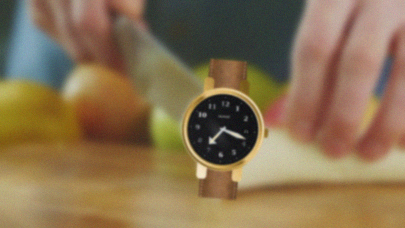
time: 7:18
